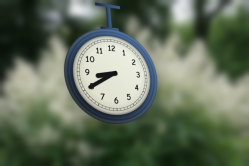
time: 8:40
